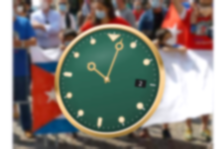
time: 10:02
